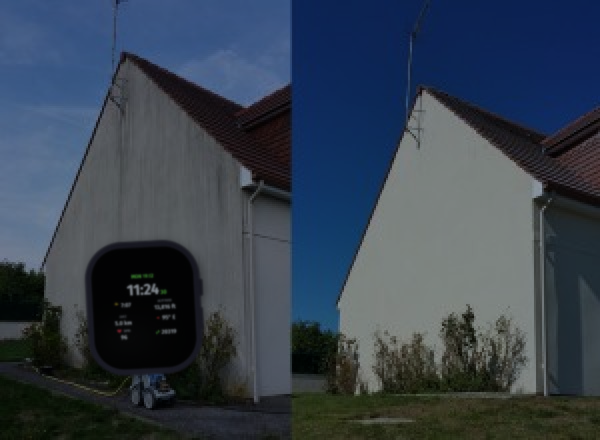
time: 11:24
